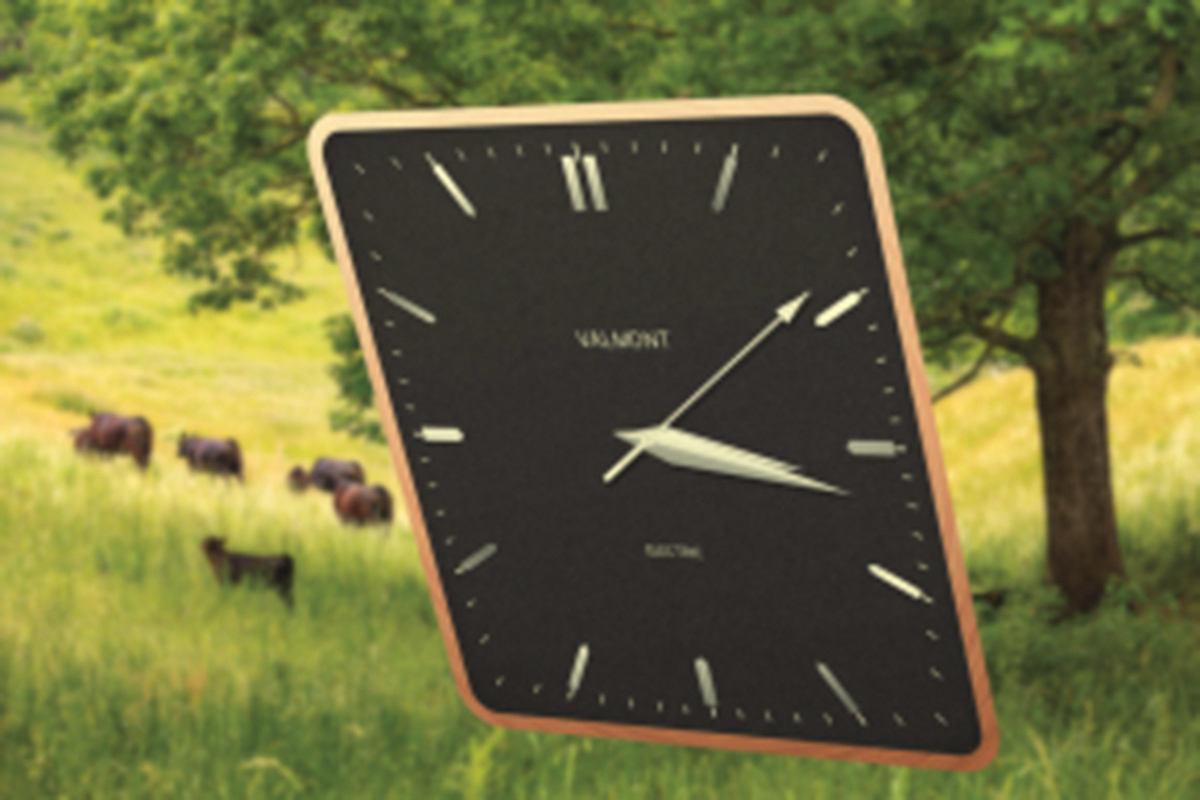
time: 3:17:09
